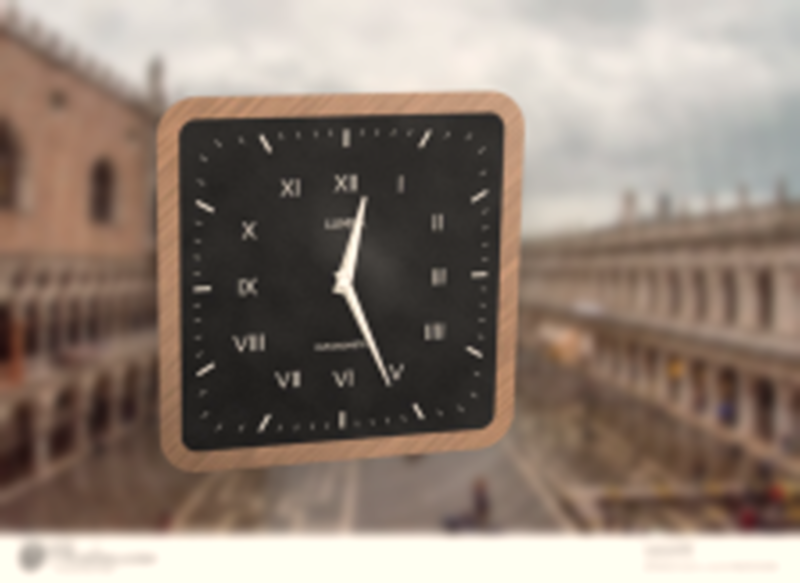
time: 12:26
